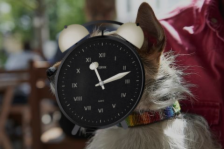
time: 11:12
